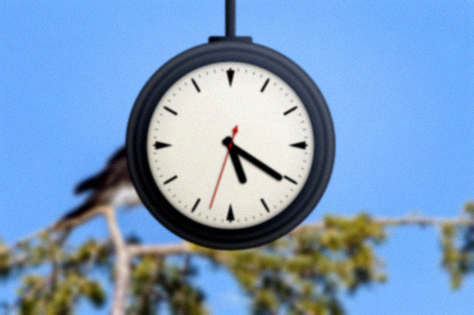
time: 5:20:33
